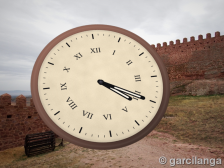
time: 4:20
